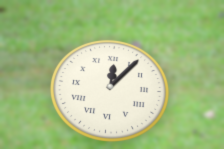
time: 12:06
